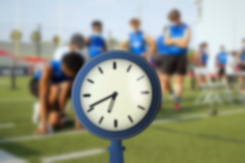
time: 6:41
